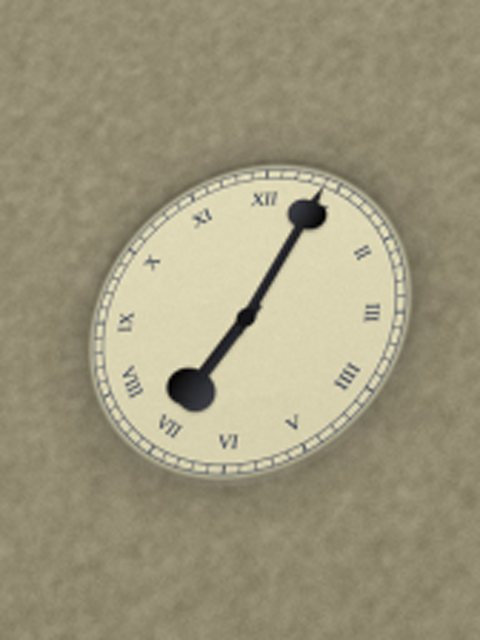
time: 7:04
